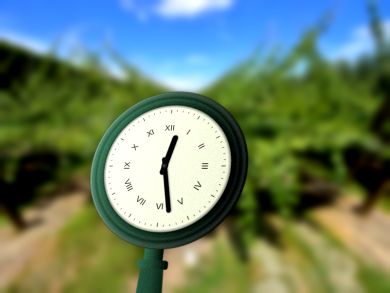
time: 12:28
